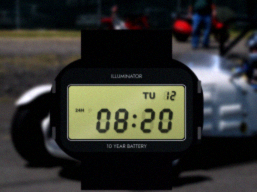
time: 8:20
